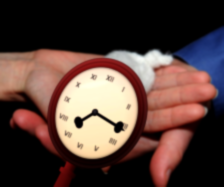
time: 7:16
